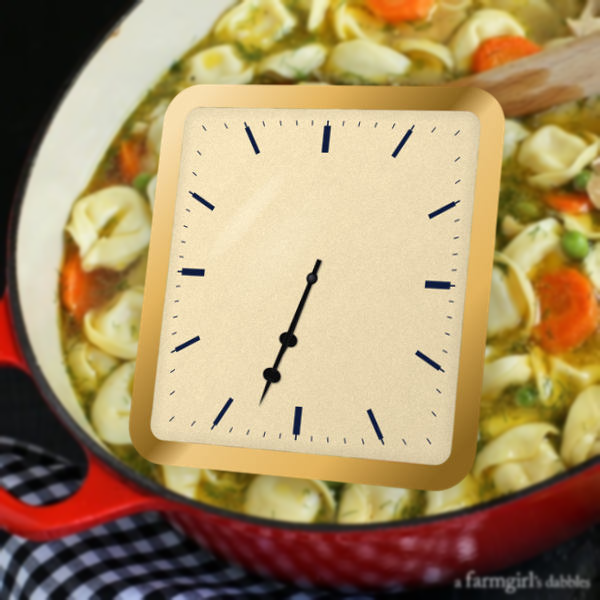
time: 6:33
